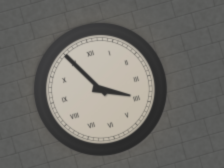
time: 3:55
